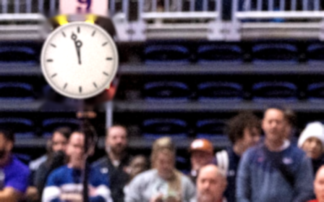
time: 11:58
